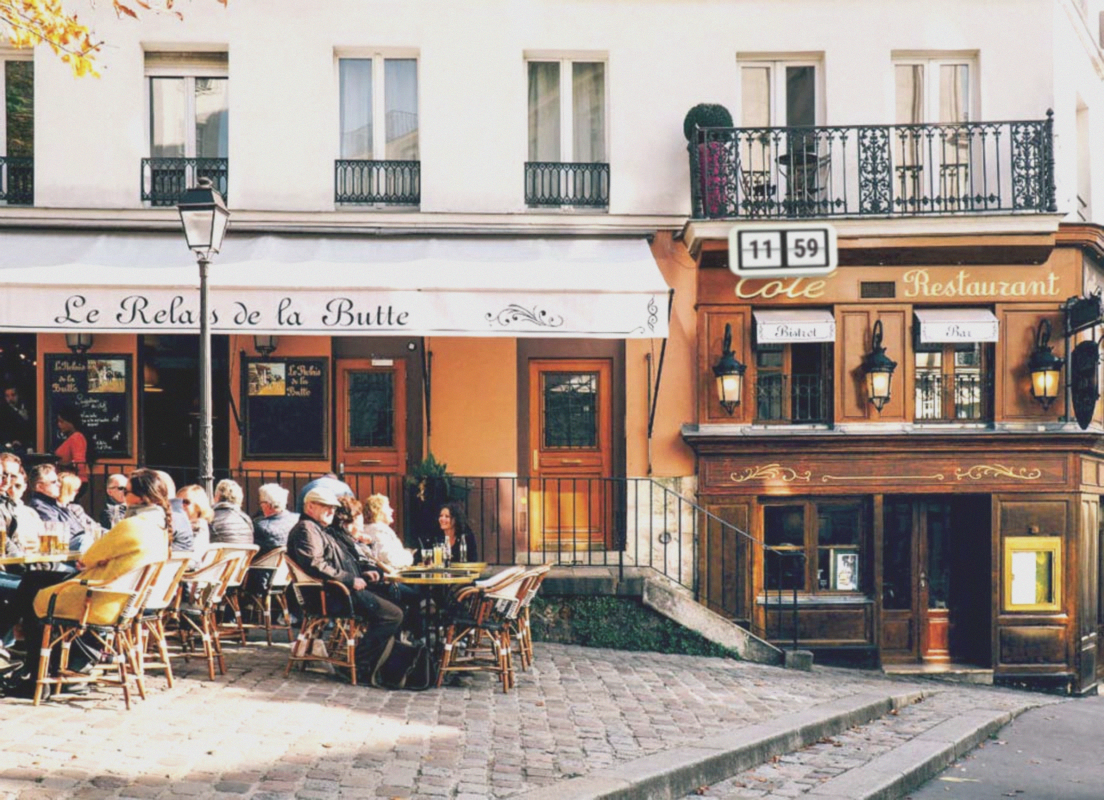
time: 11:59
